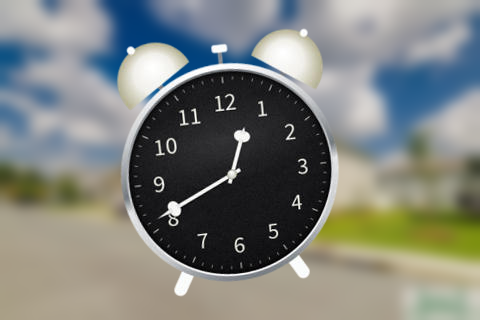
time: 12:41
